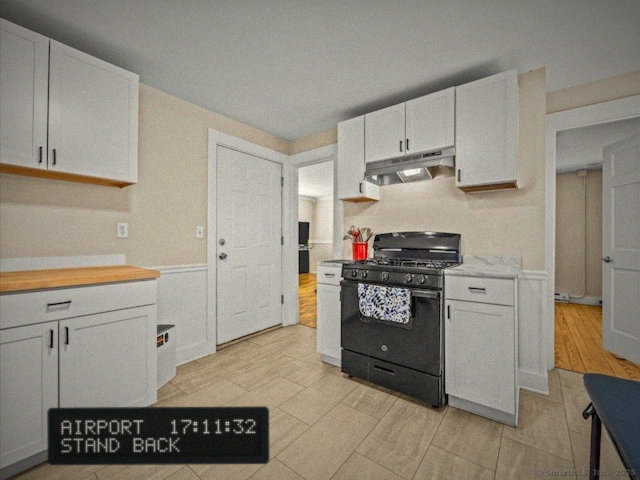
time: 17:11:32
